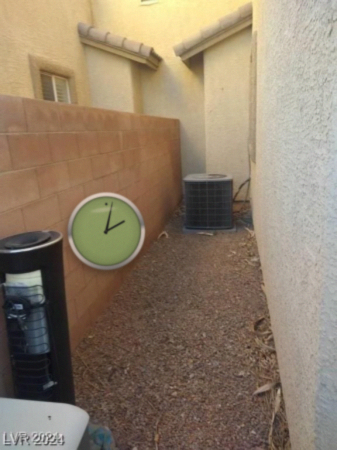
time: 2:02
